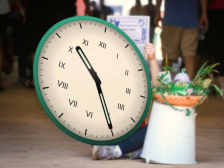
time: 10:25
